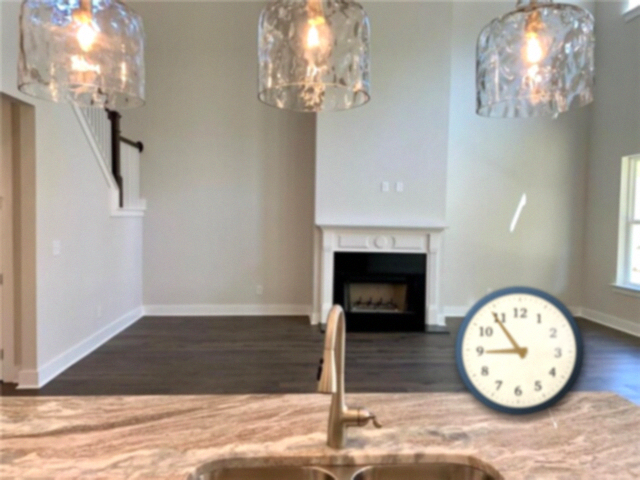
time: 8:54
